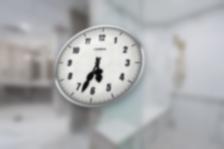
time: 5:33
